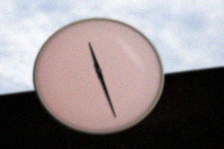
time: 11:27
